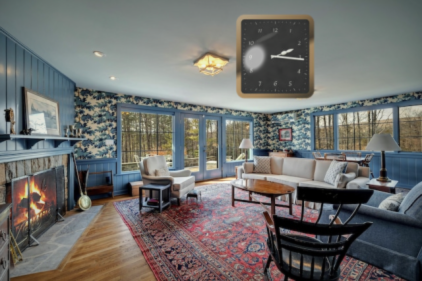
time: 2:16
